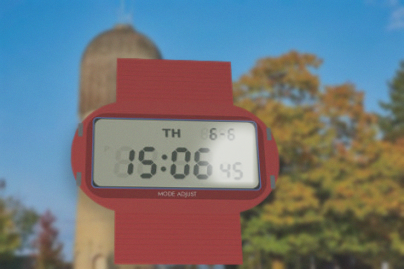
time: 15:06:45
